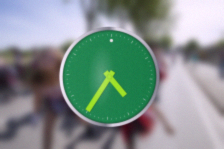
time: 4:35
